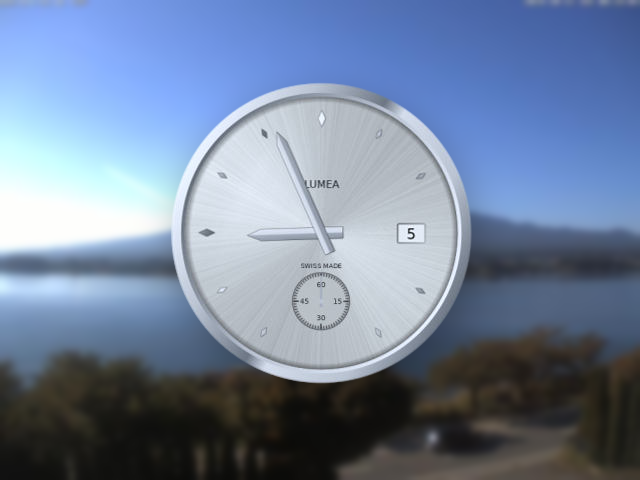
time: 8:56
